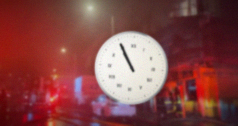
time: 10:55
